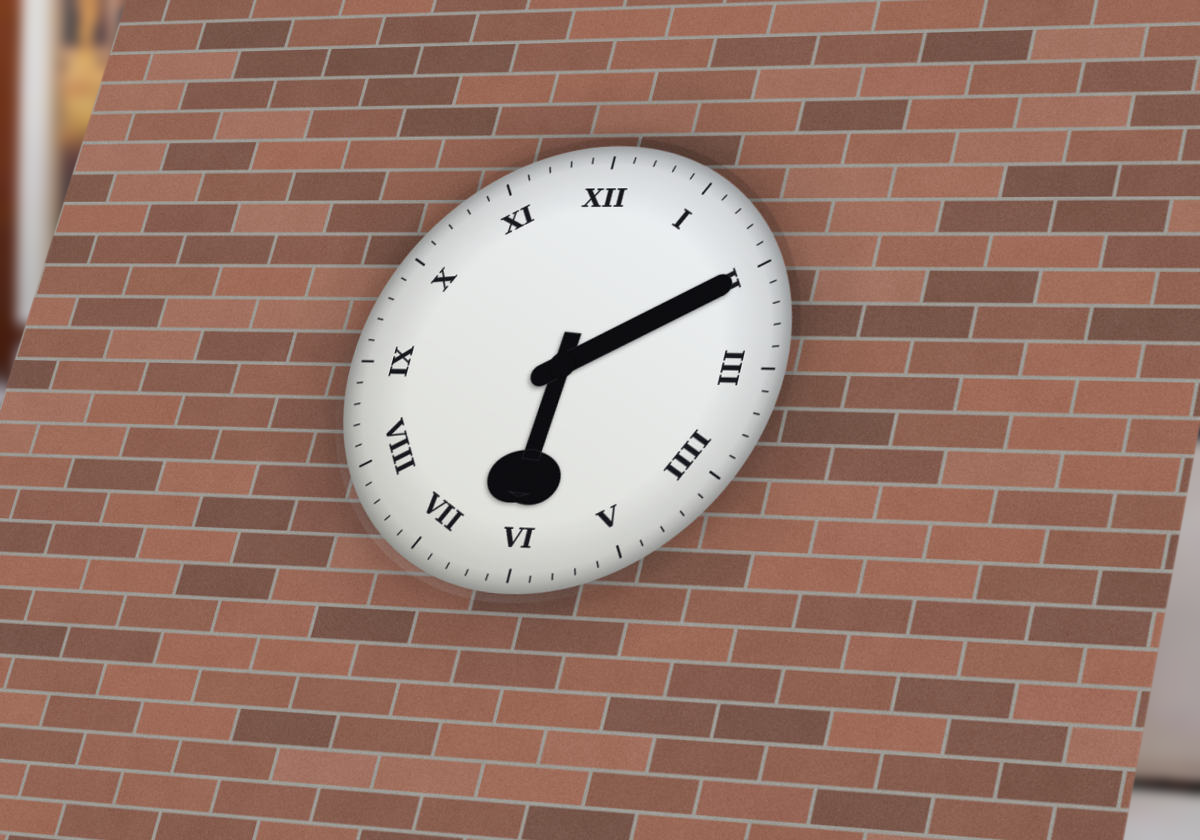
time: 6:10
